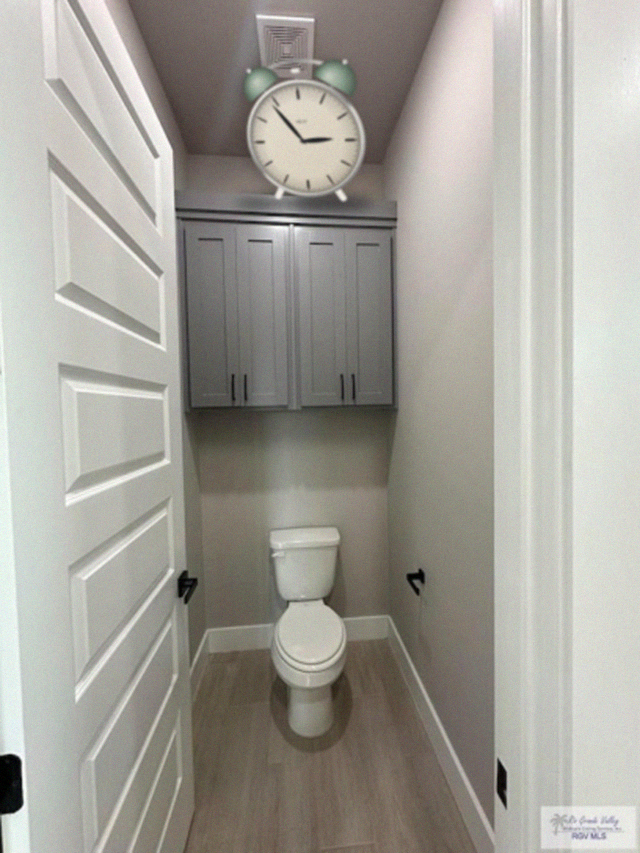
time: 2:54
